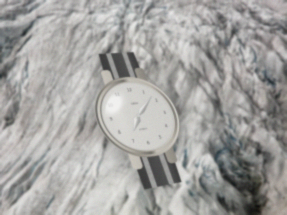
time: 7:08
